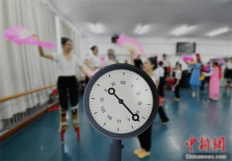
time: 10:22
